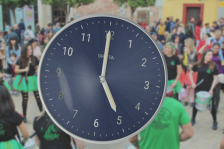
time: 5:00
